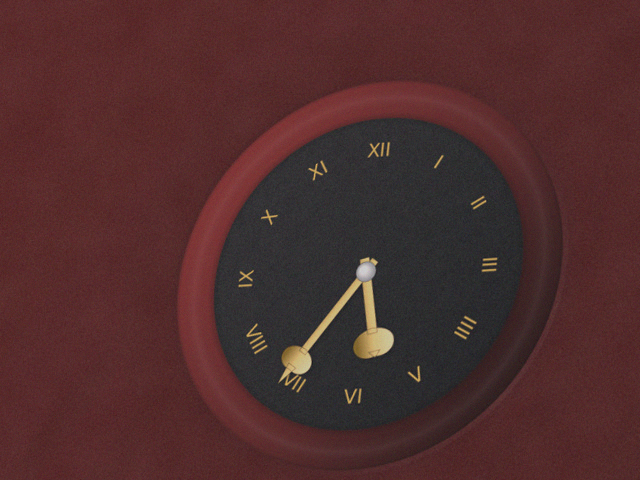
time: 5:36
